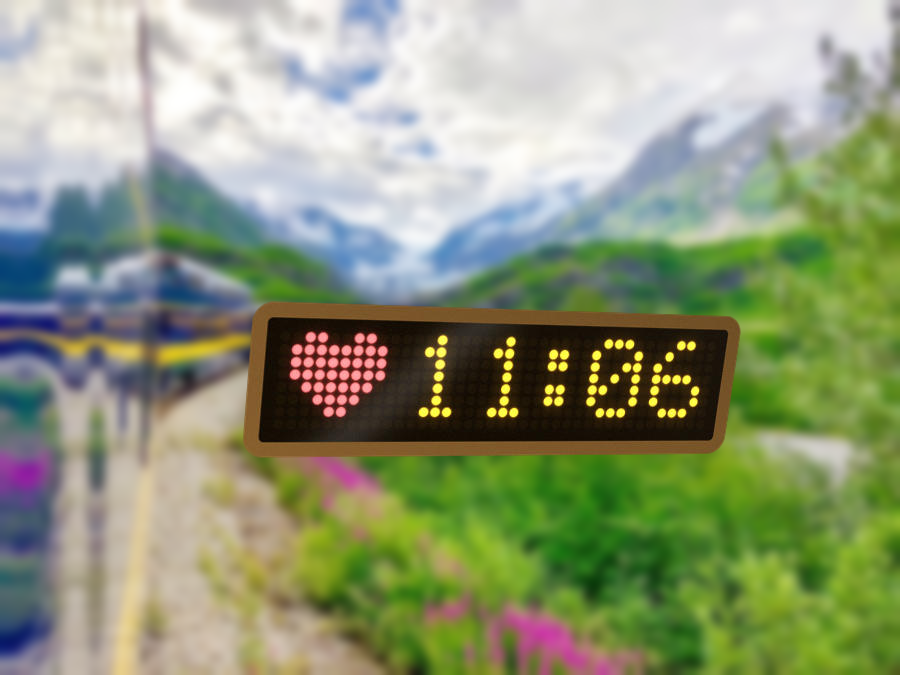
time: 11:06
